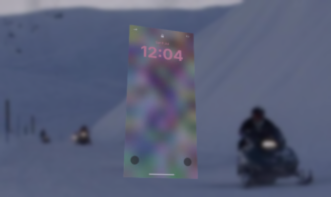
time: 12:04
